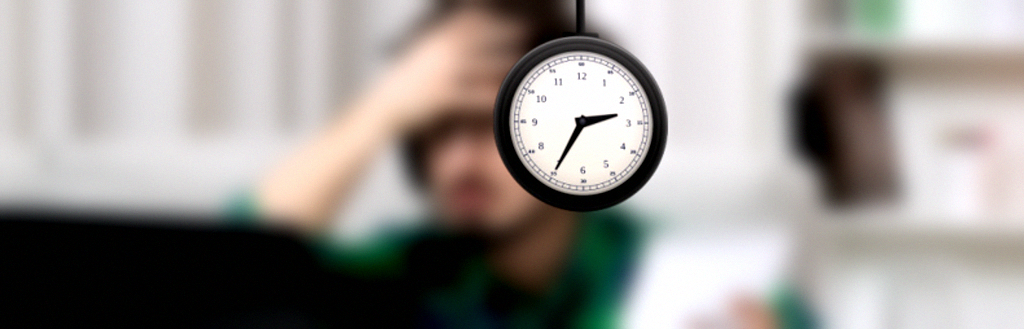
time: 2:35
